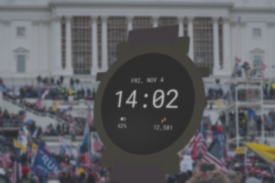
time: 14:02
